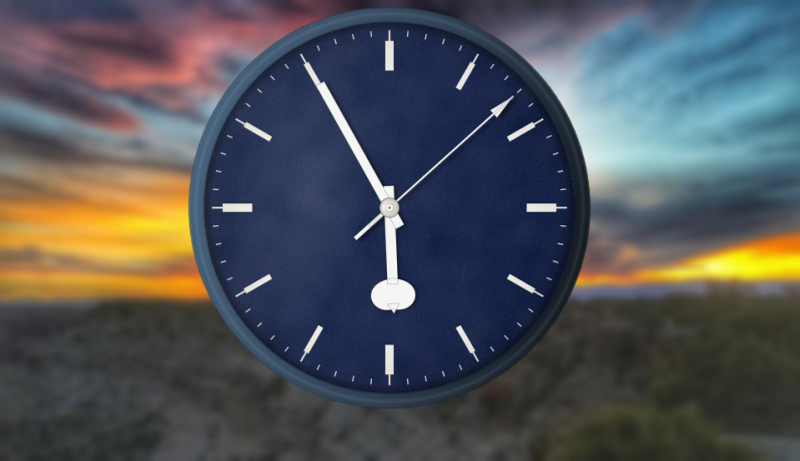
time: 5:55:08
